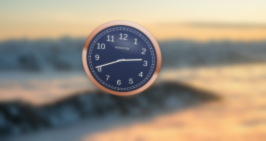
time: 2:41
